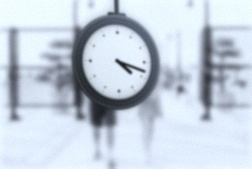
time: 4:18
